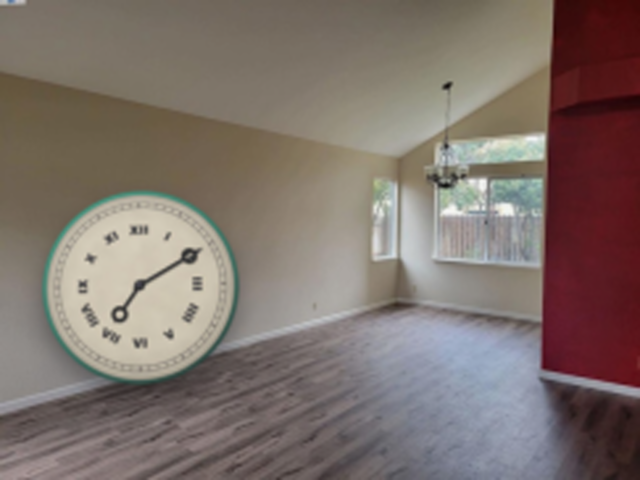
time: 7:10
